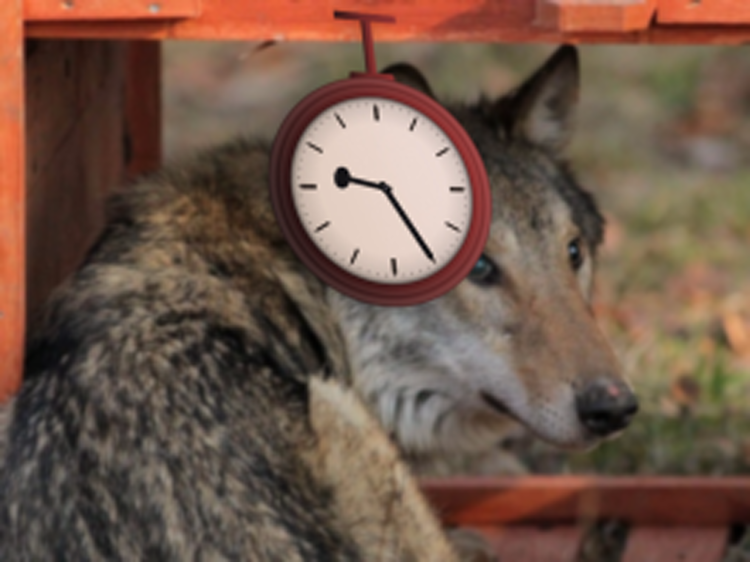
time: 9:25
